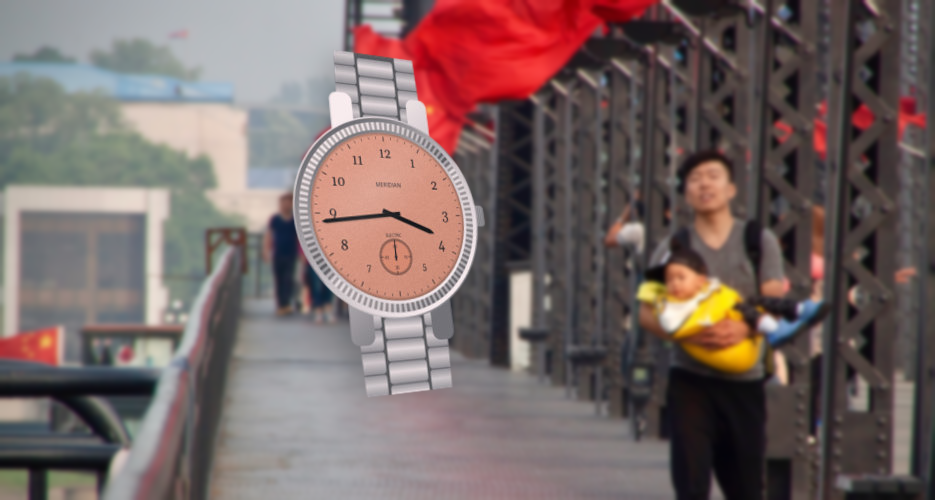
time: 3:44
